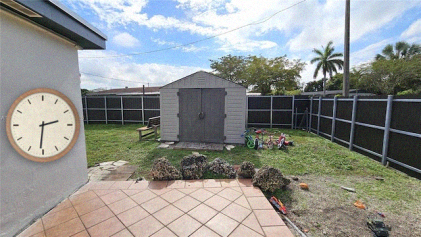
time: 2:31
